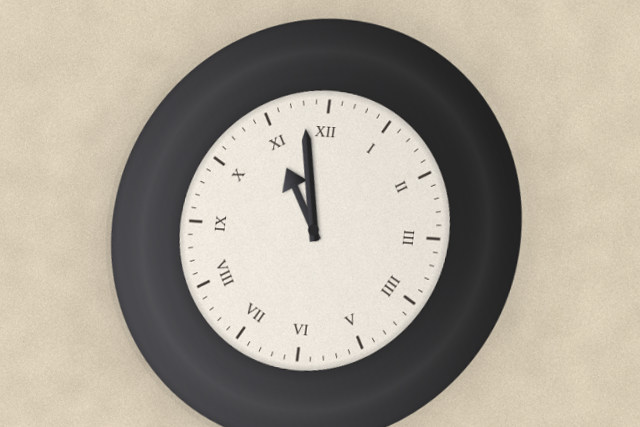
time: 10:58
